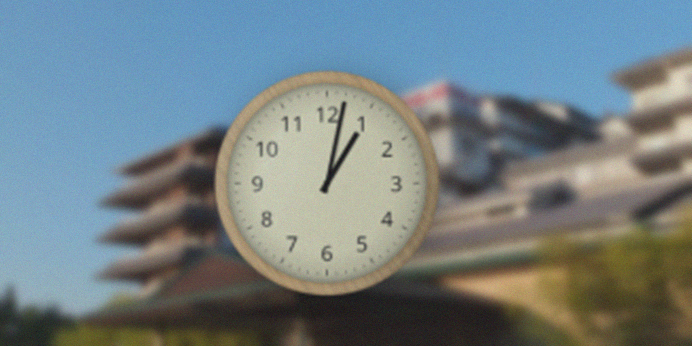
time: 1:02
